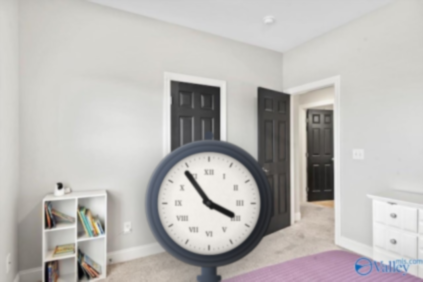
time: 3:54
